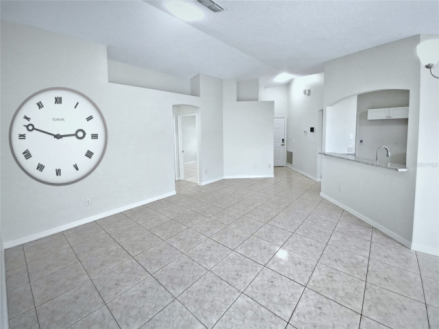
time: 2:48
